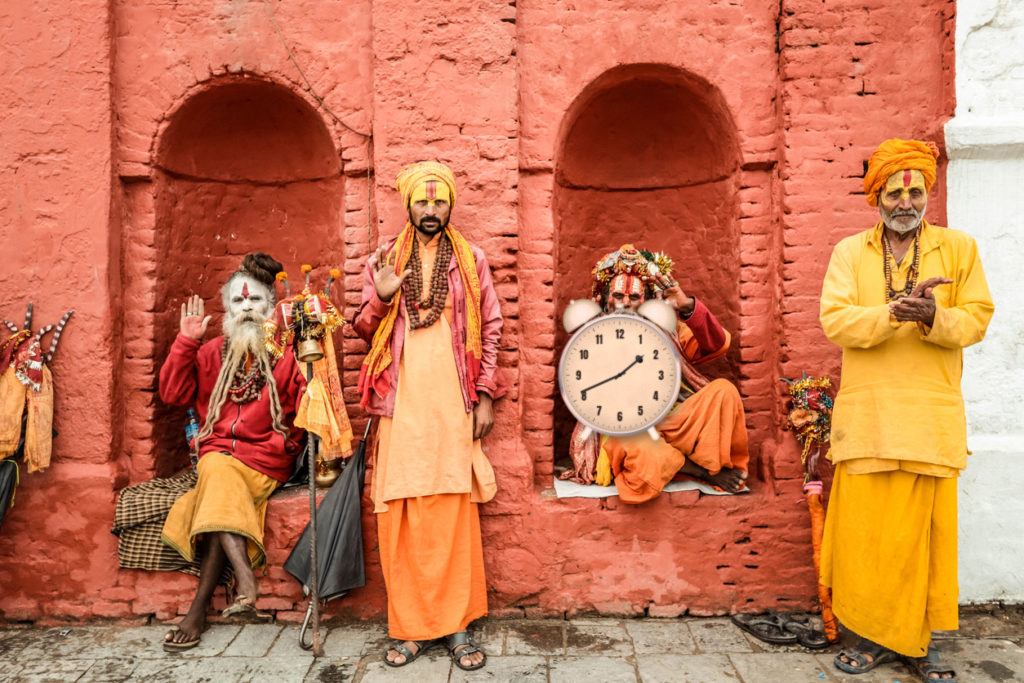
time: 1:41
